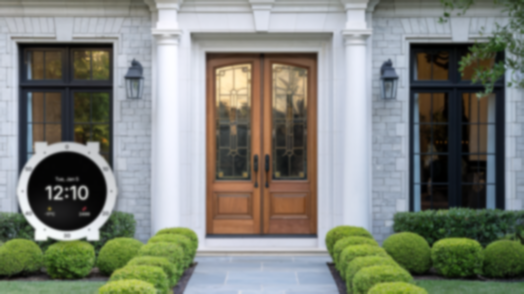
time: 12:10
